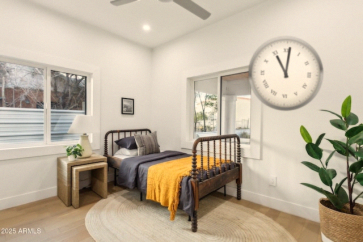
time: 11:01
